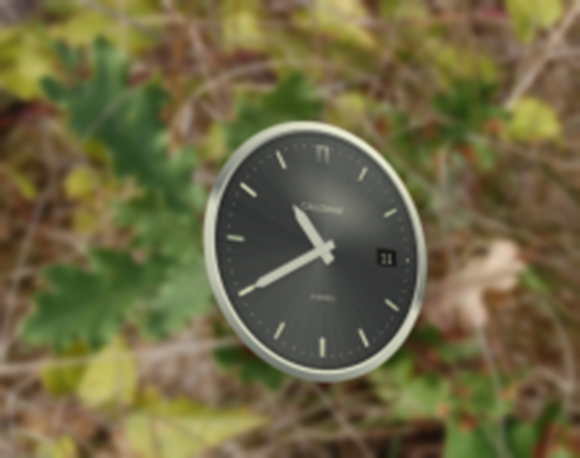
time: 10:40
